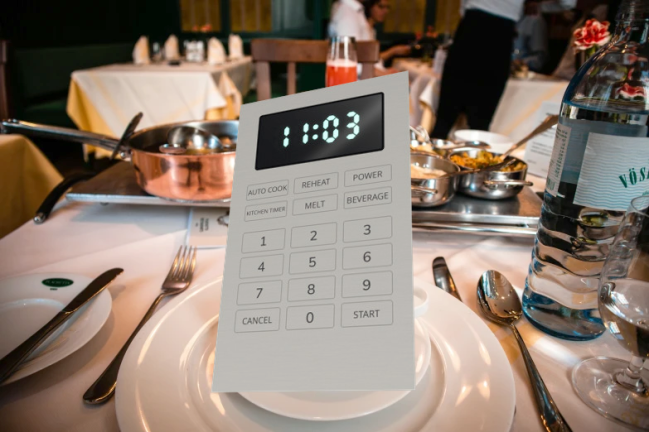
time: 11:03
